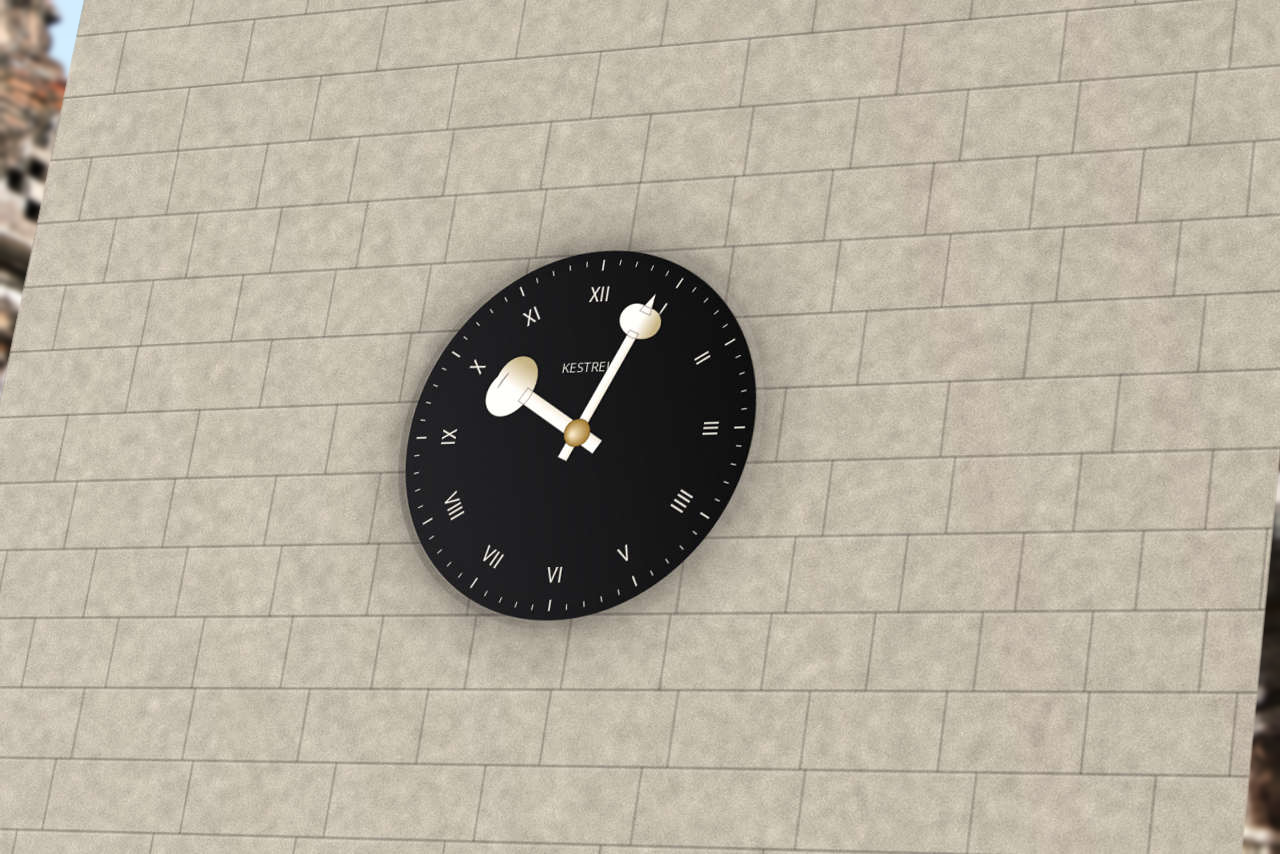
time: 10:04
